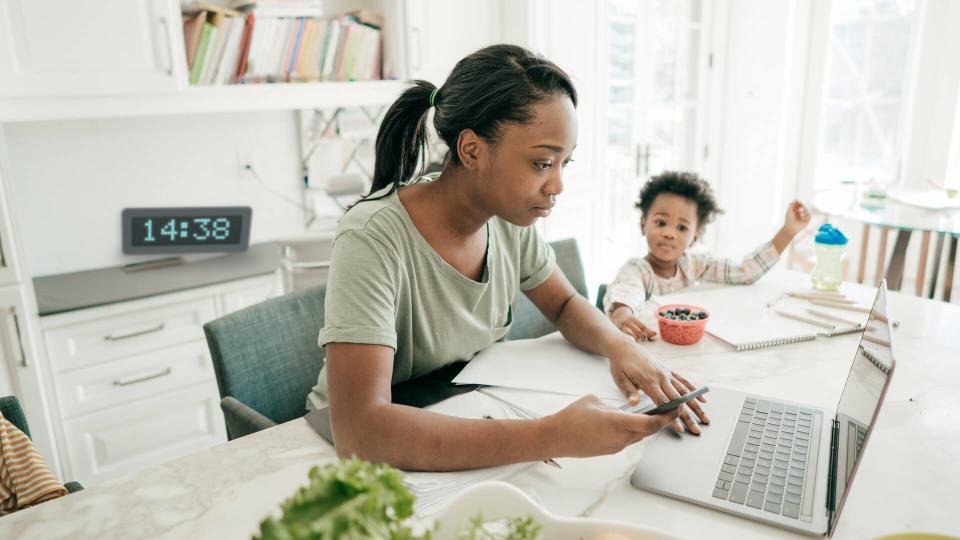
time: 14:38
